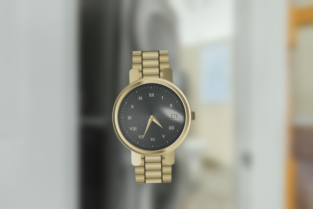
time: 4:34
